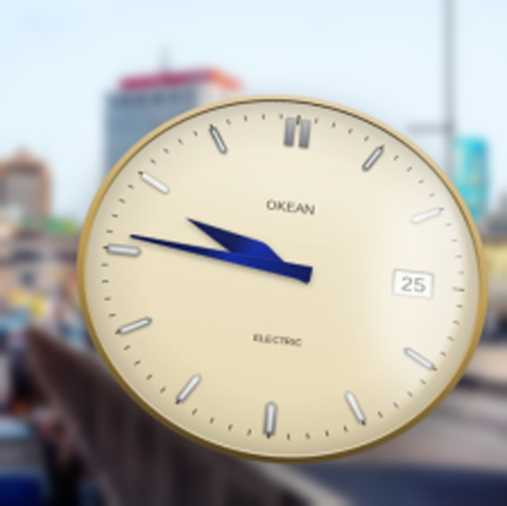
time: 9:46
